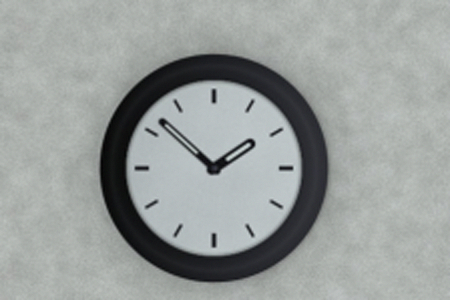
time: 1:52
